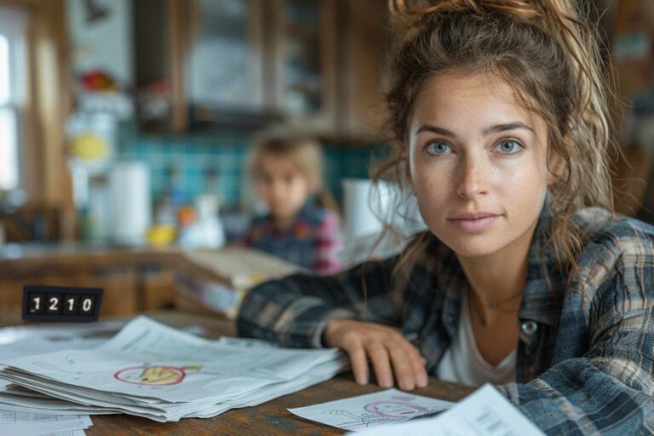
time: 12:10
